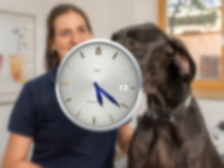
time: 5:21
